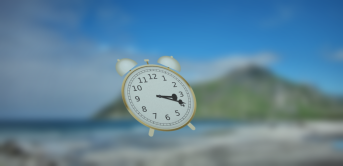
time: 3:19
